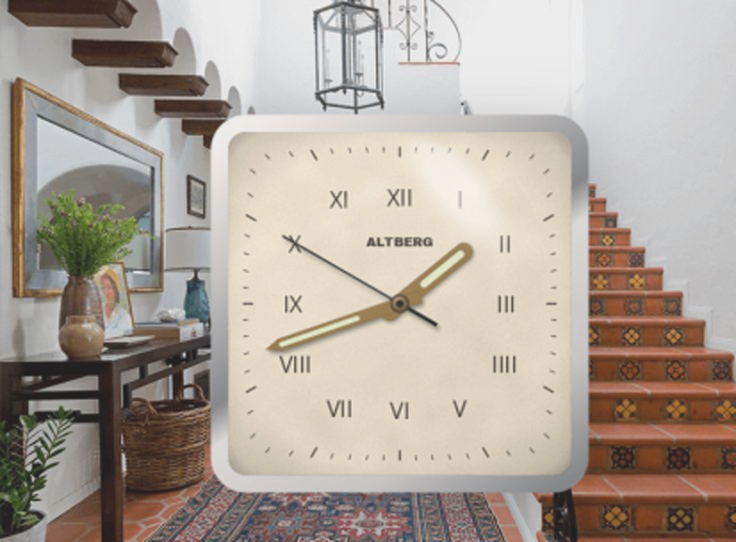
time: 1:41:50
